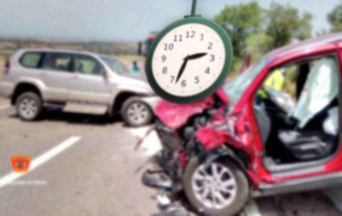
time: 2:33
